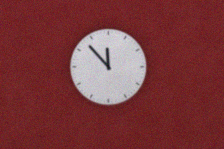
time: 11:53
